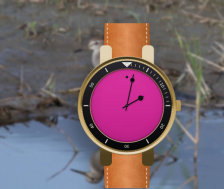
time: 2:02
